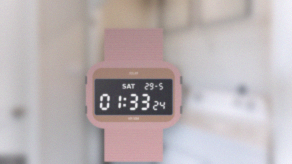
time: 1:33:24
